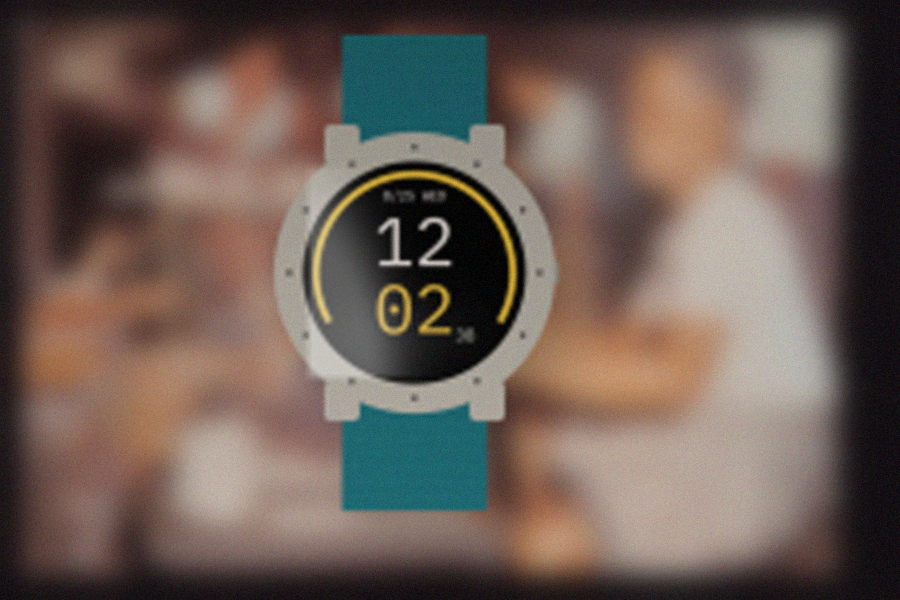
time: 12:02
